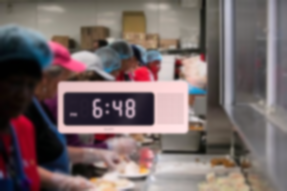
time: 6:48
